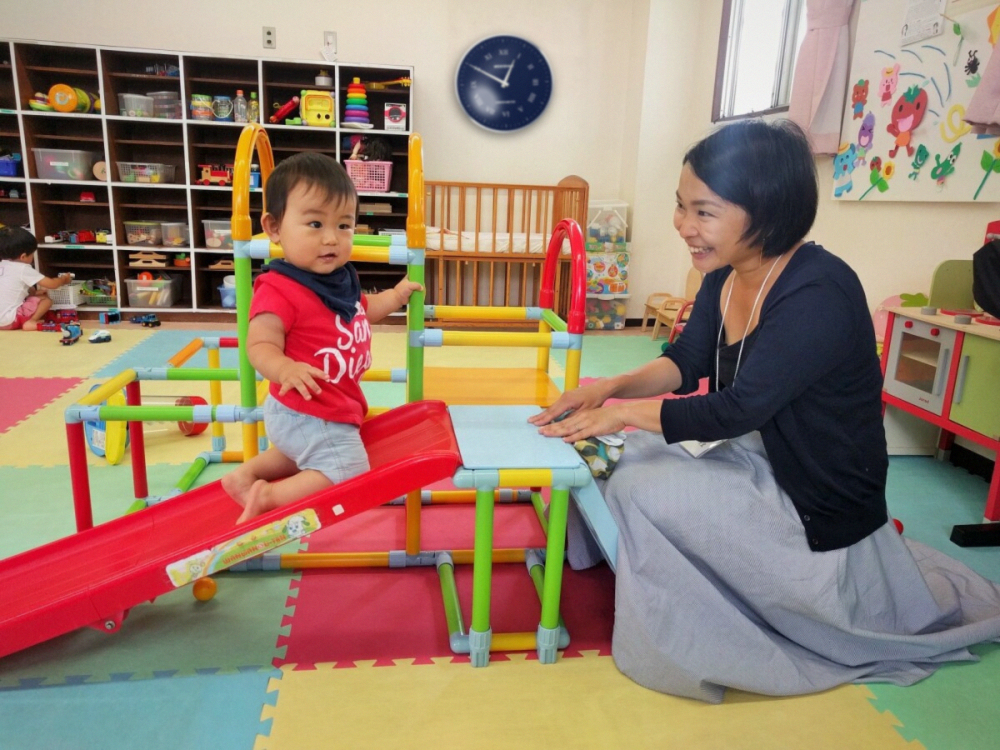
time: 12:50
